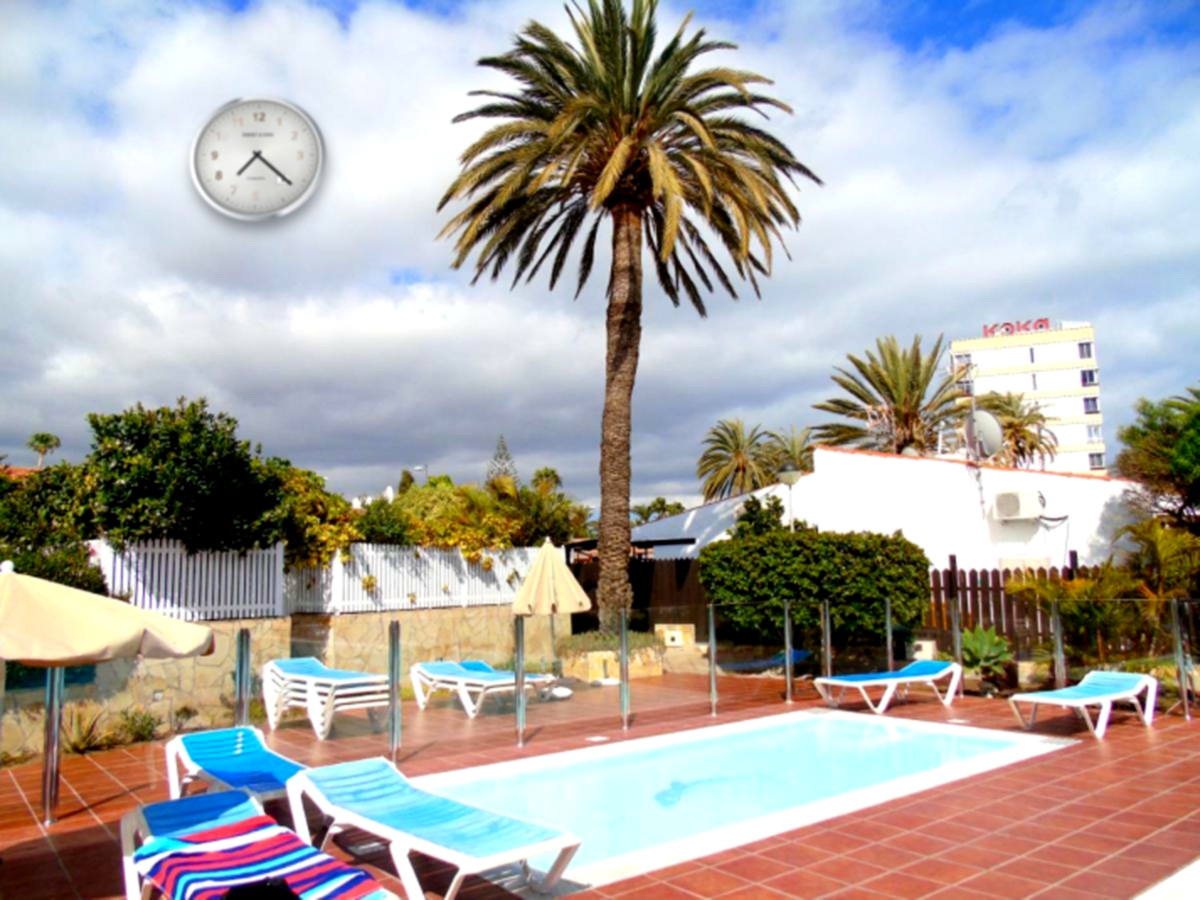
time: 7:22
